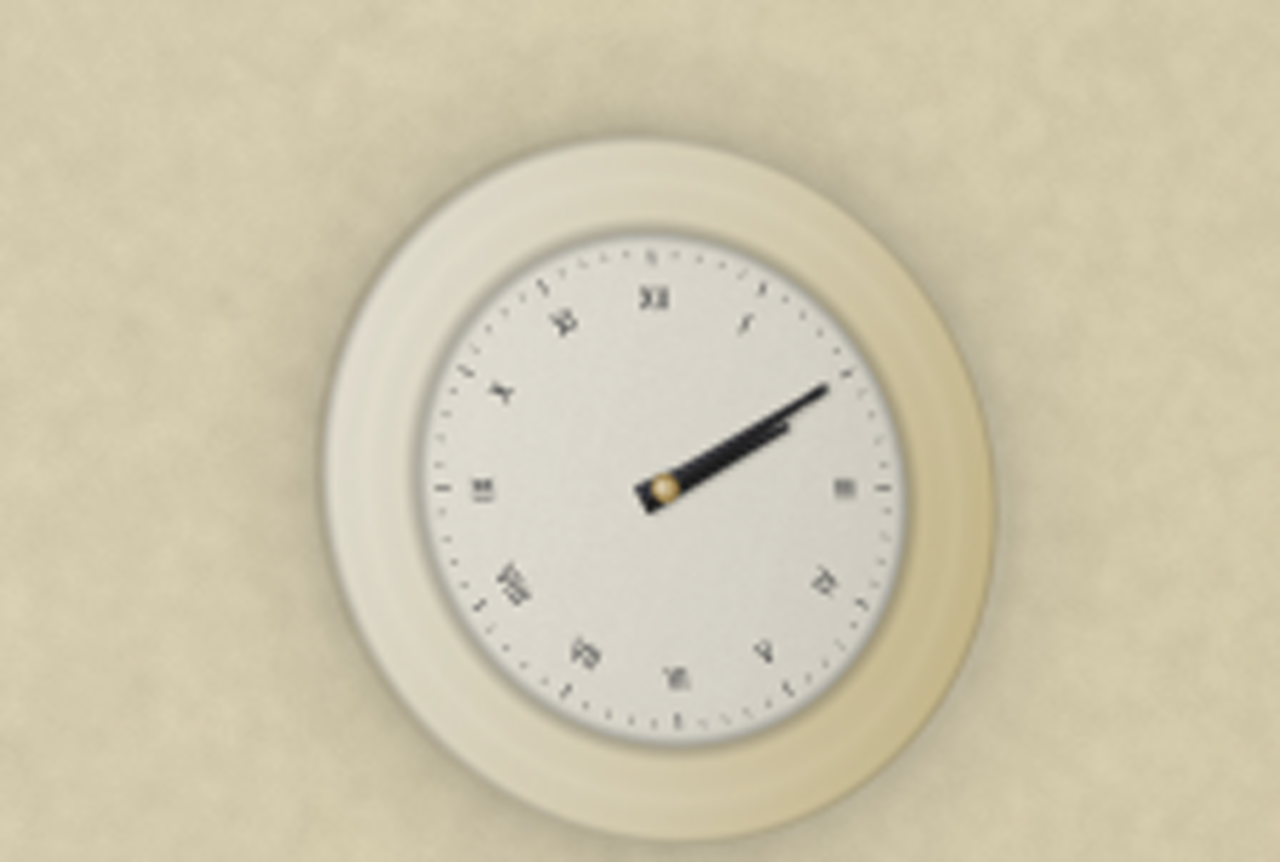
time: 2:10
